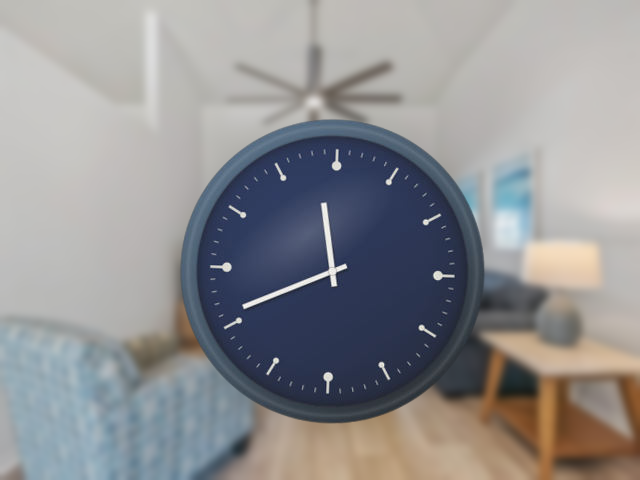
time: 11:41
